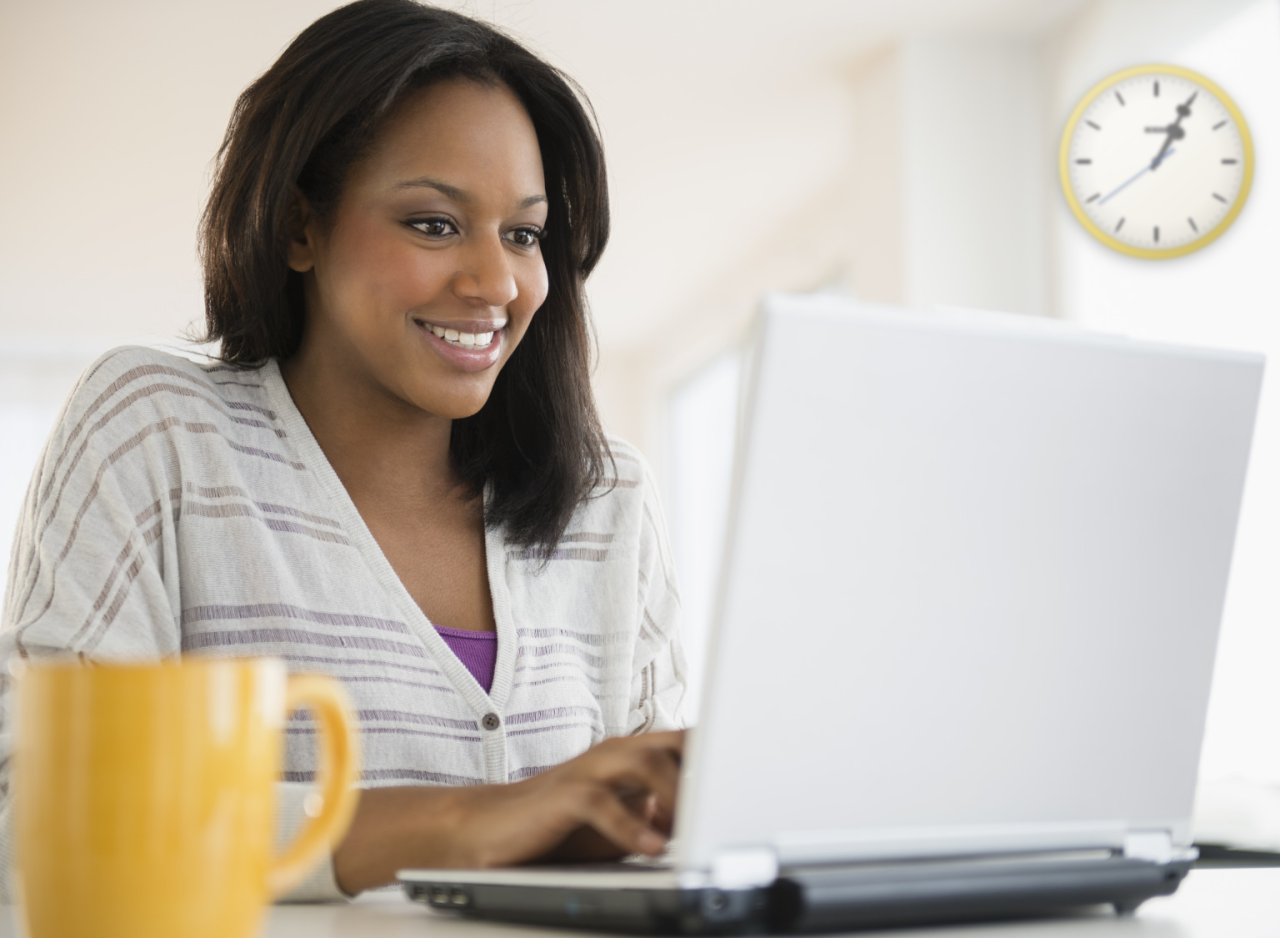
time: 1:04:39
